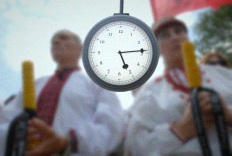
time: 5:14
